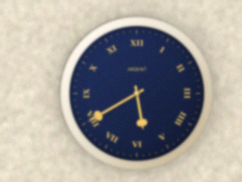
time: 5:40
